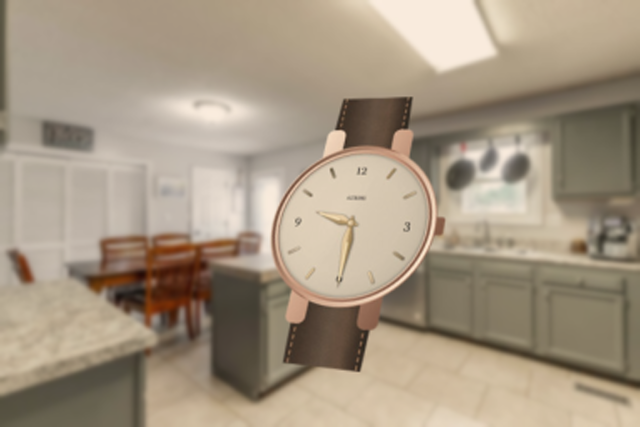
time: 9:30
